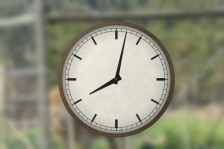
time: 8:02
